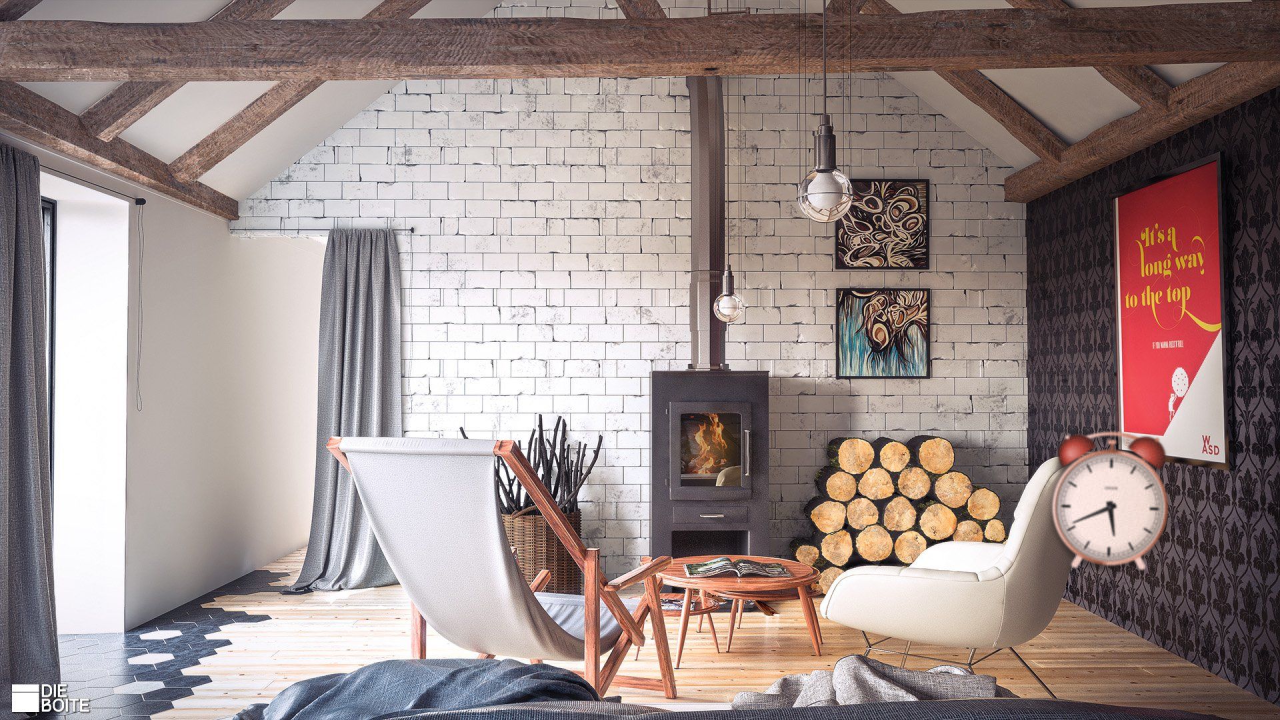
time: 5:41
